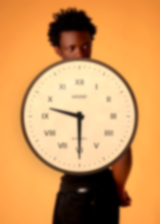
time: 9:30
